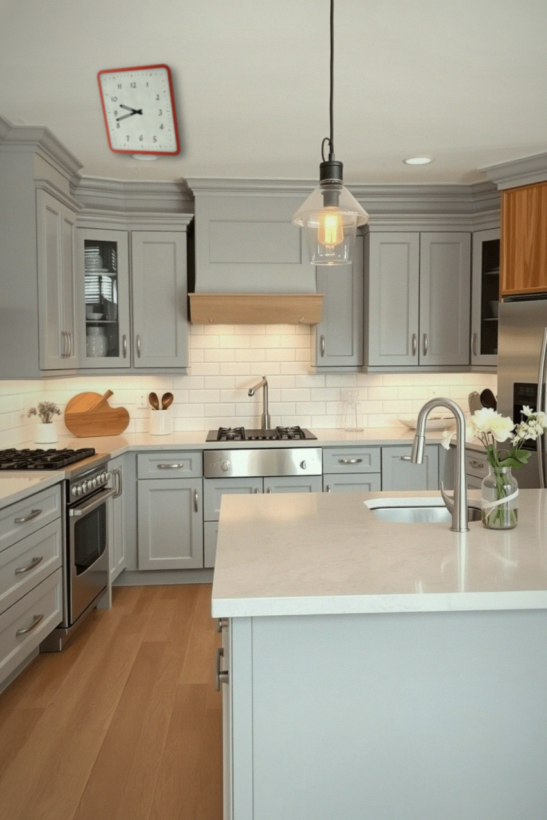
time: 9:42
